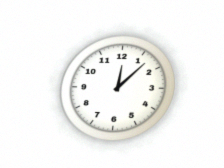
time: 12:07
